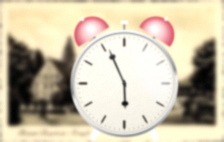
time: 5:56
